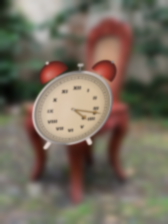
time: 4:17
